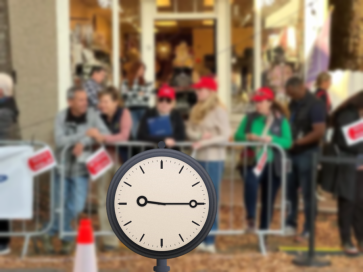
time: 9:15
